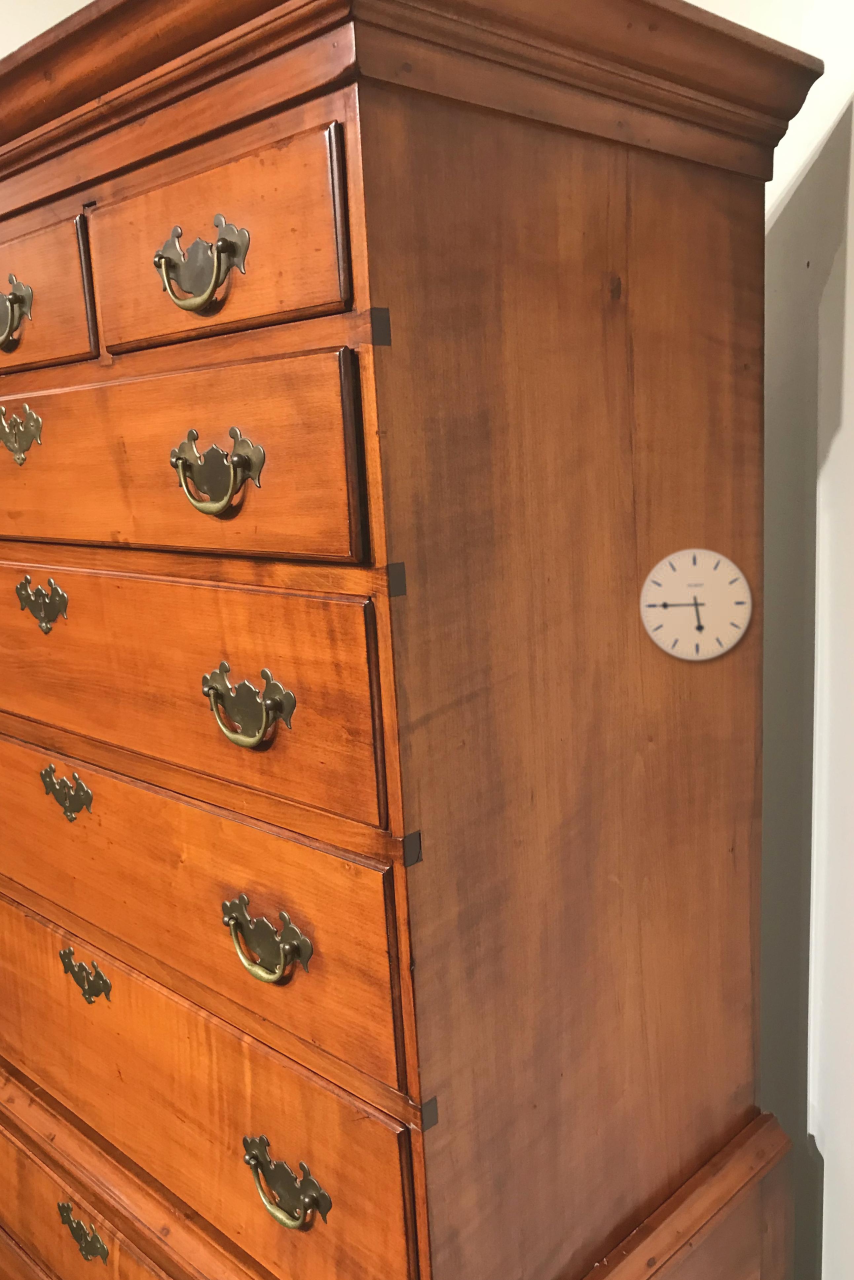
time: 5:45
